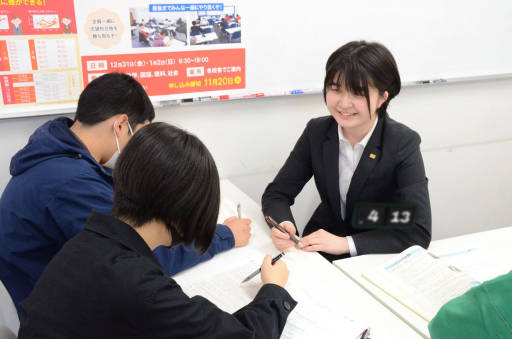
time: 4:13
